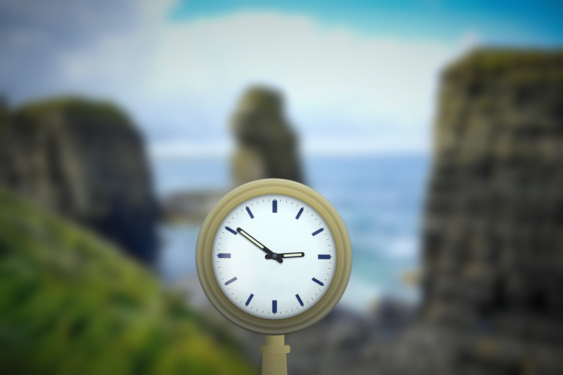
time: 2:51
